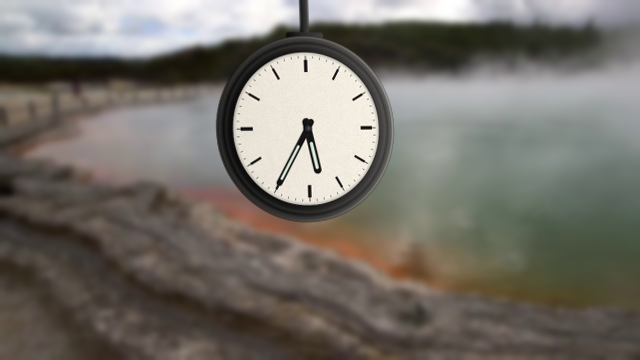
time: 5:35
